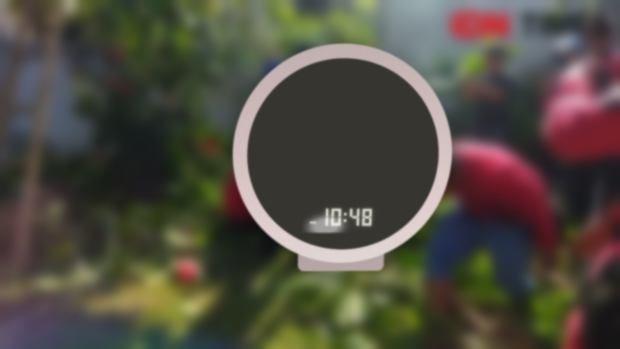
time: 10:48
